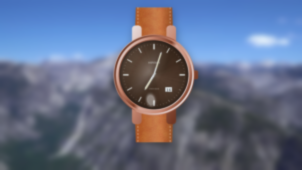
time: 7:03
